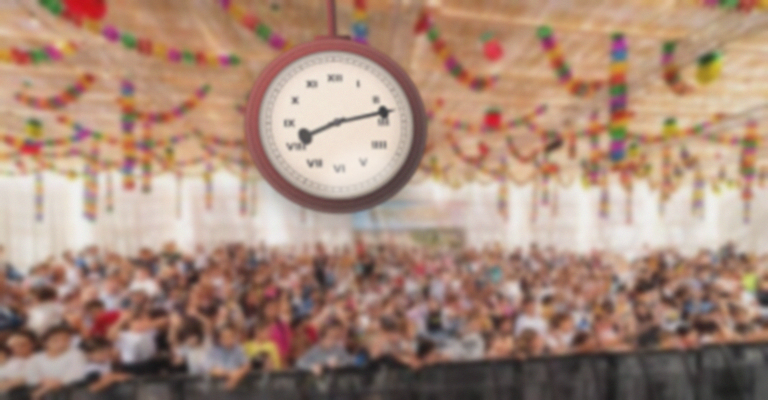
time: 8:13
